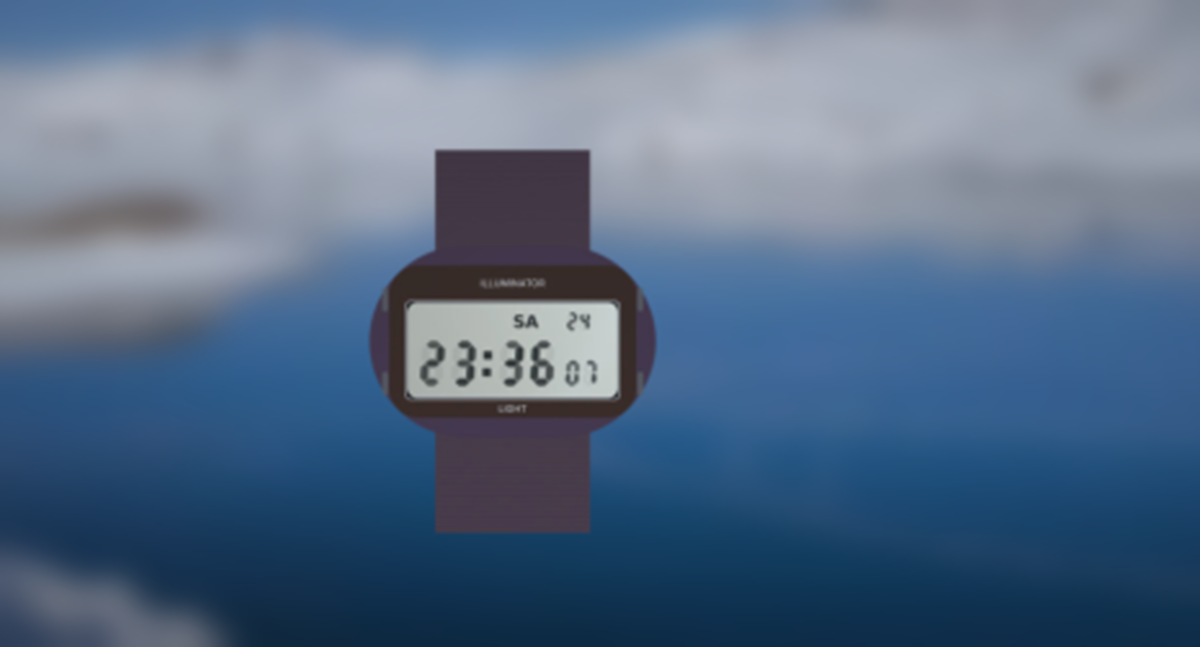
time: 23:36:07
